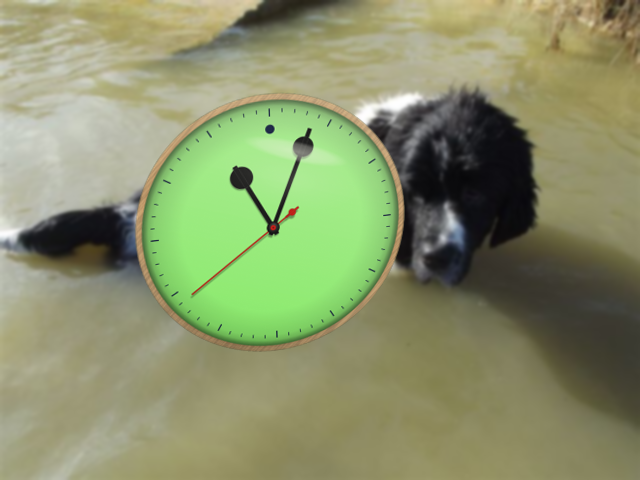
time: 11:03:39
